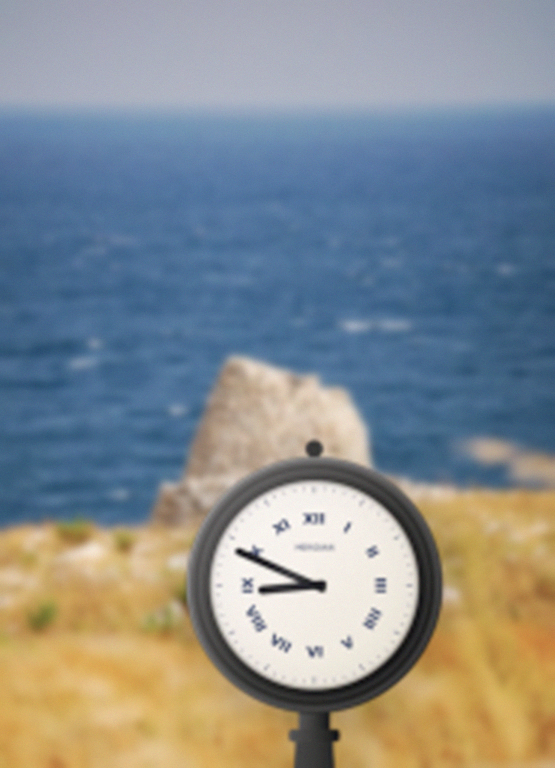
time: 8:49
